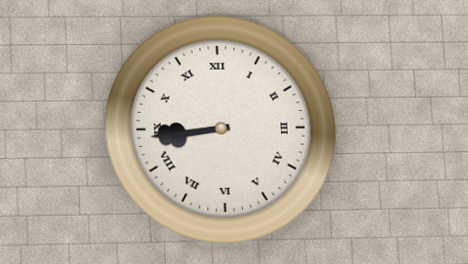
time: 8:44
